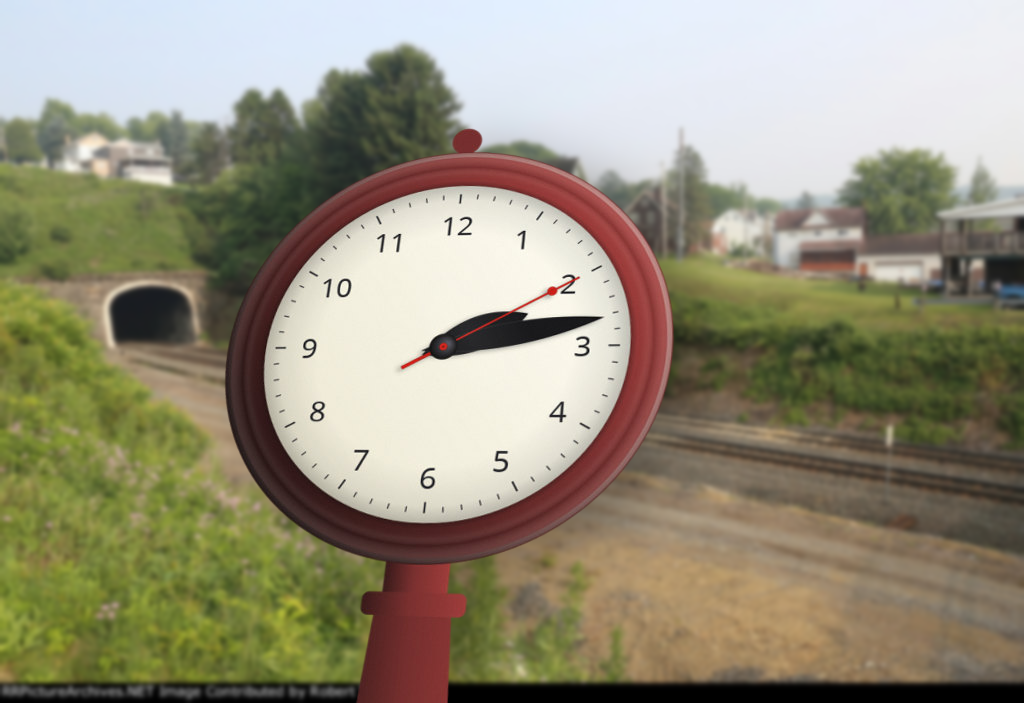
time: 2:13:10
